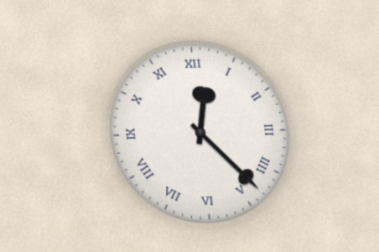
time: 12:23
